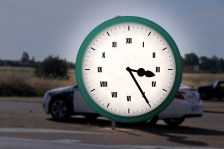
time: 3:25
